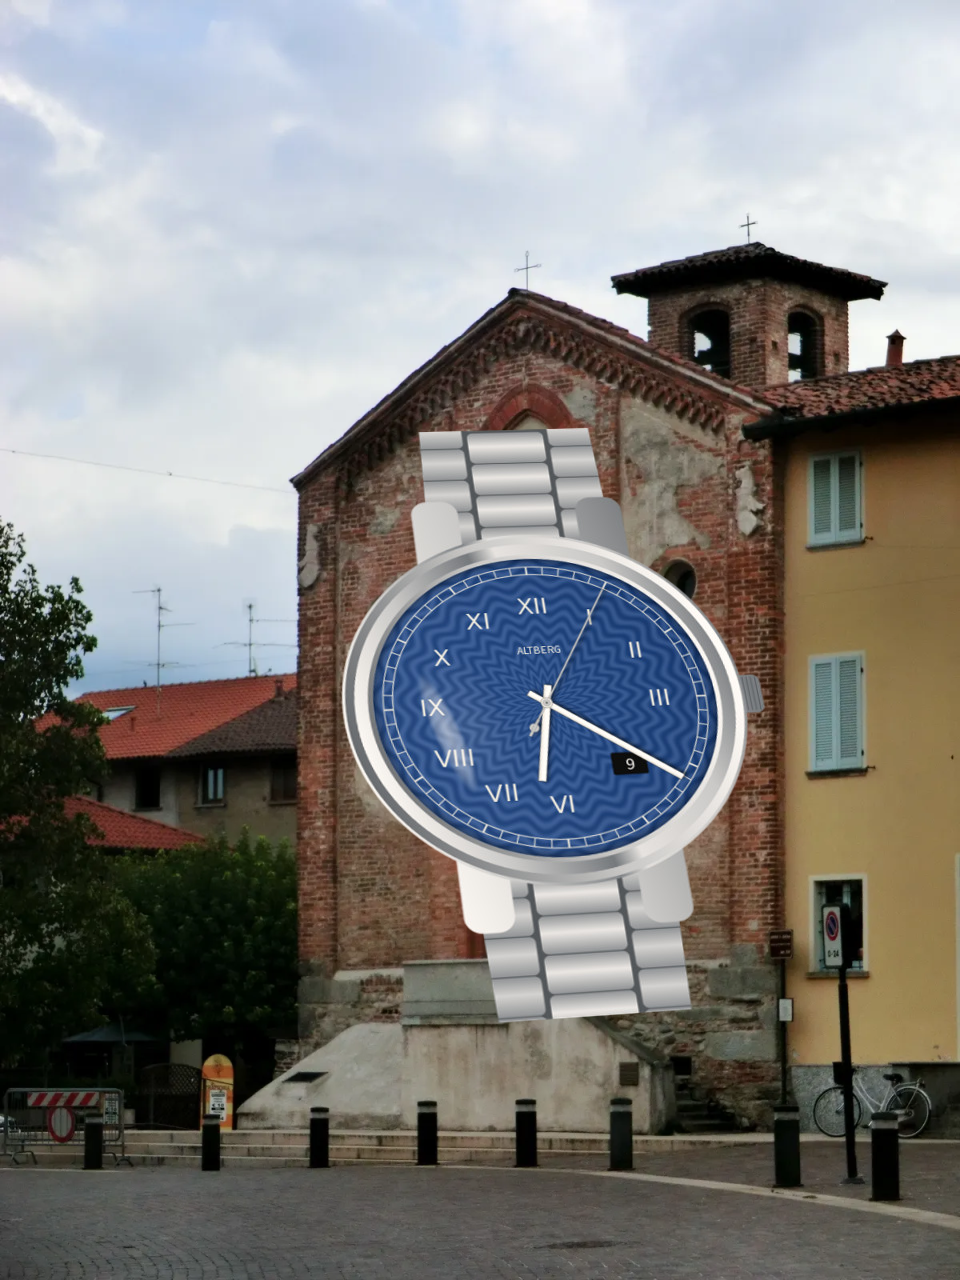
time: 6:21:05
